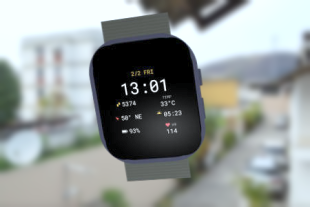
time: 13:01
